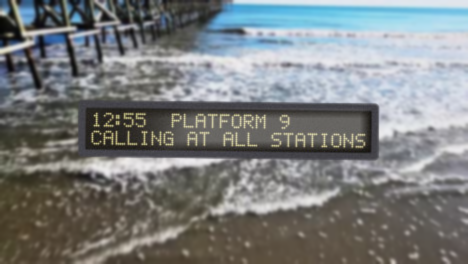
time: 12:55
